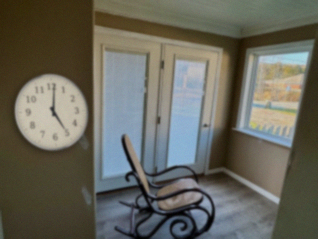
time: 5:01
